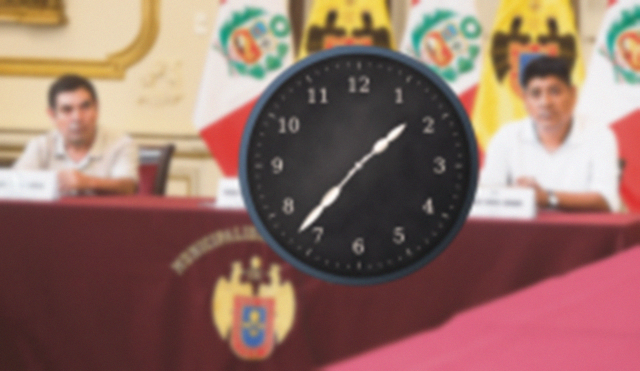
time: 1:37
